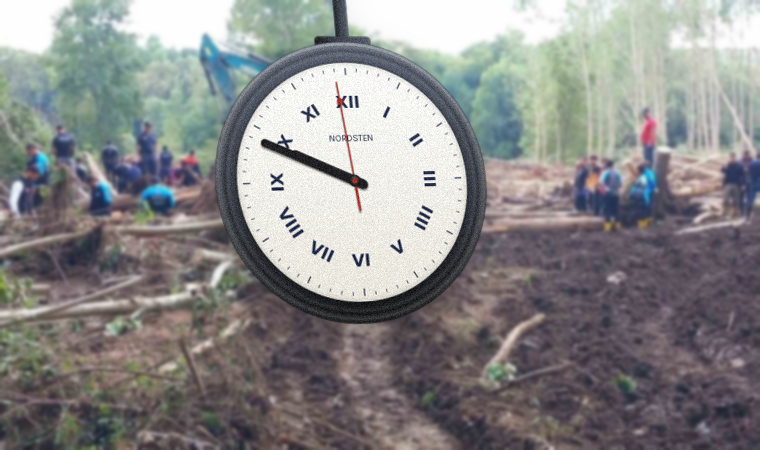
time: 9:48:59
